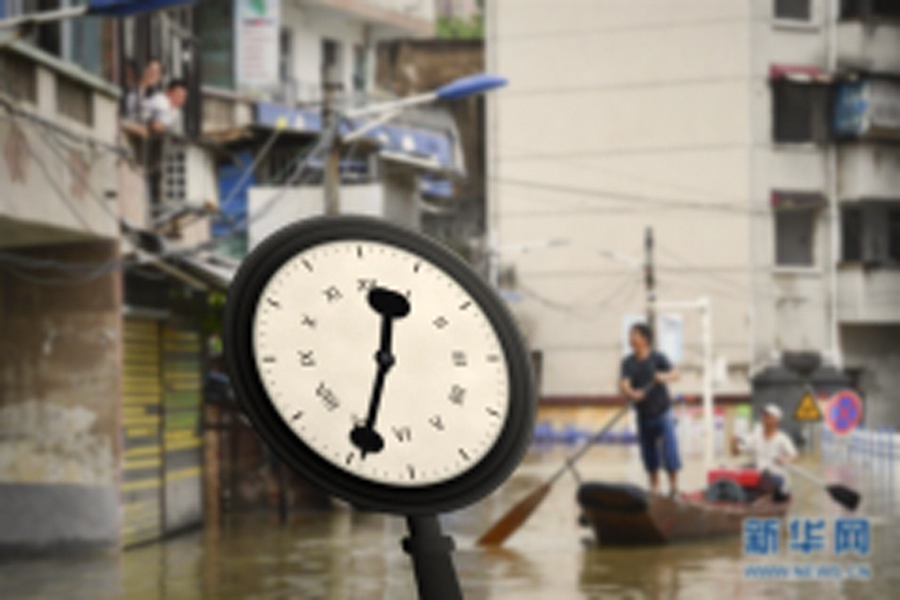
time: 12:34
